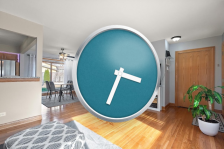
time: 3:34
